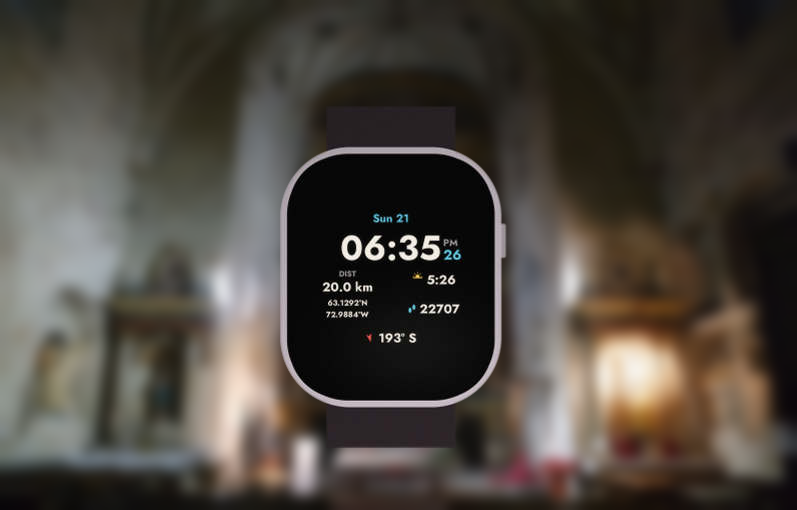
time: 6:35:26
